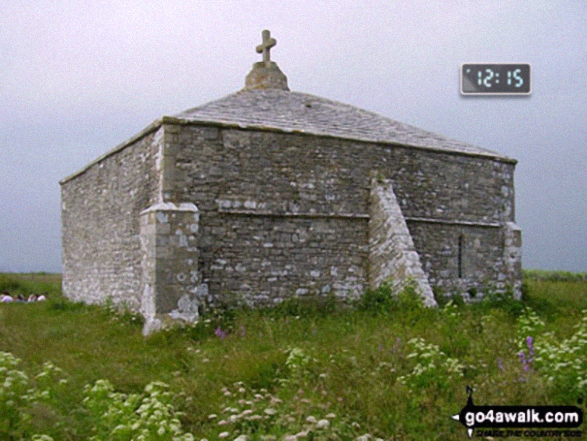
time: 12:15
